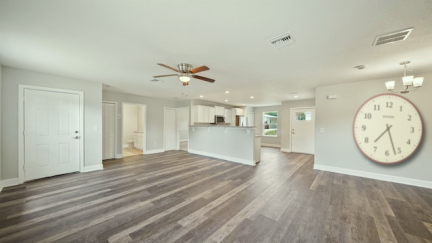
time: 7:27
